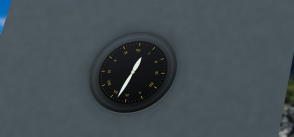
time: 12:33
